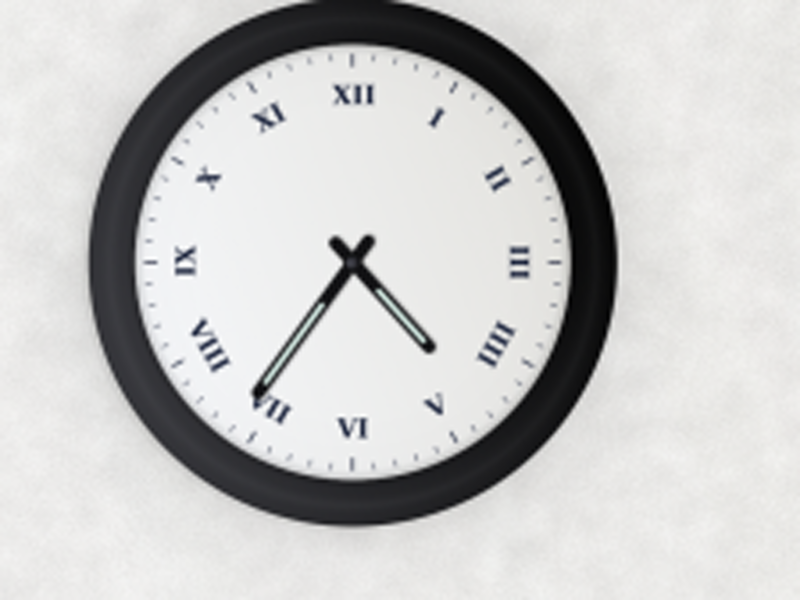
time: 4:36
